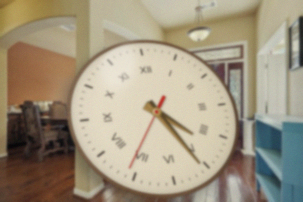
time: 4:25:36
